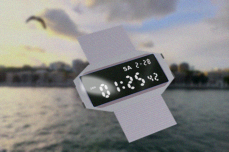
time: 1:25:42
